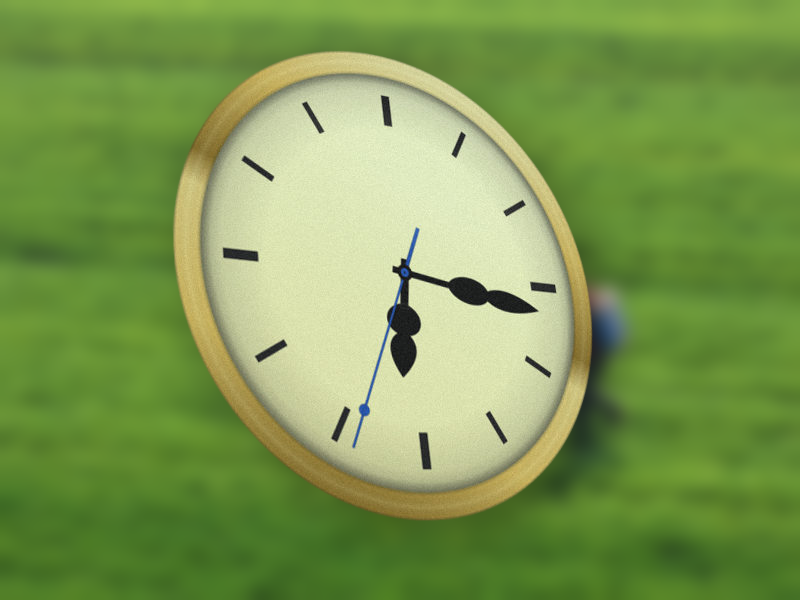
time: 6:16:34
